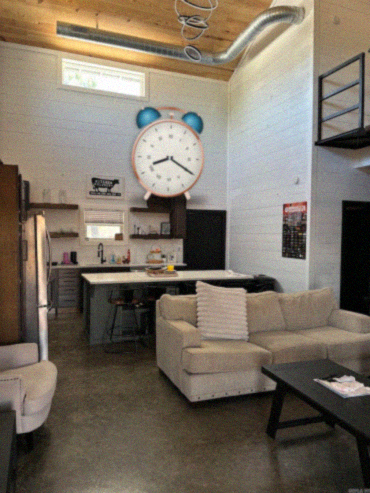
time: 8:20
